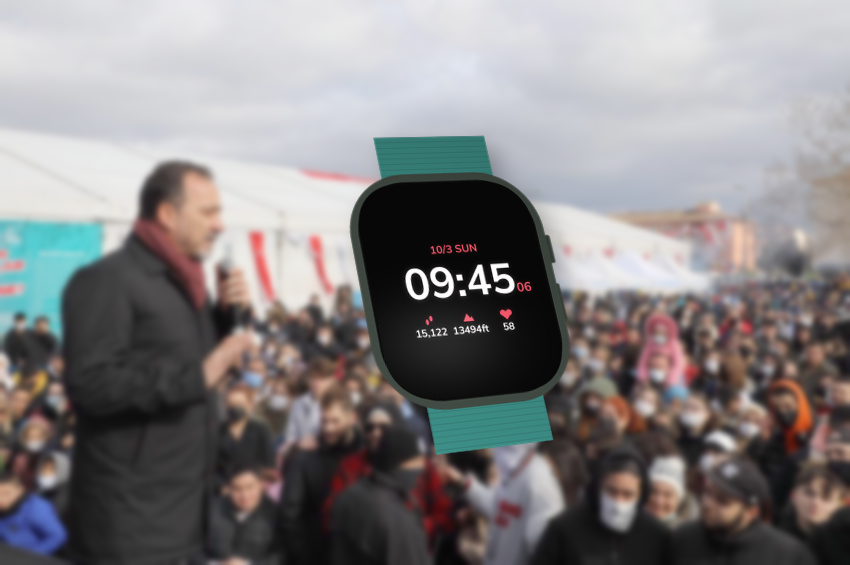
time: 9:45:06
